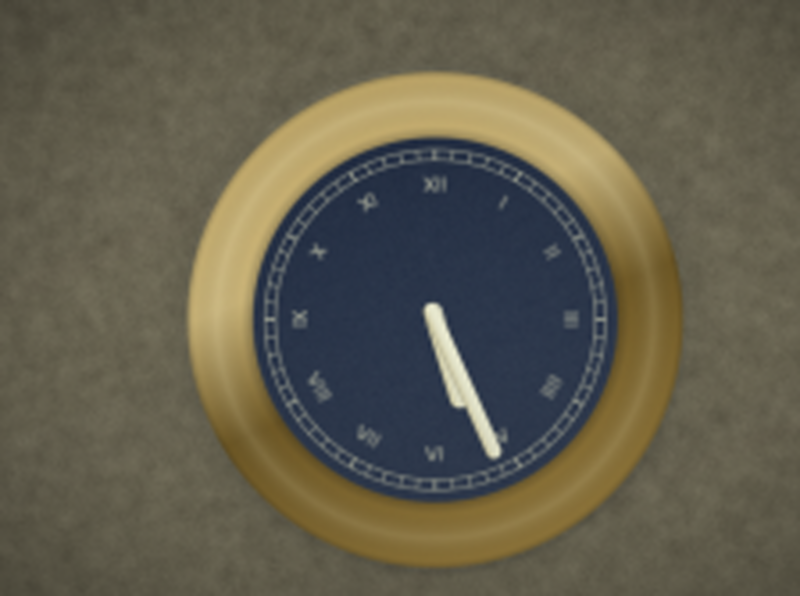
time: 5:26
